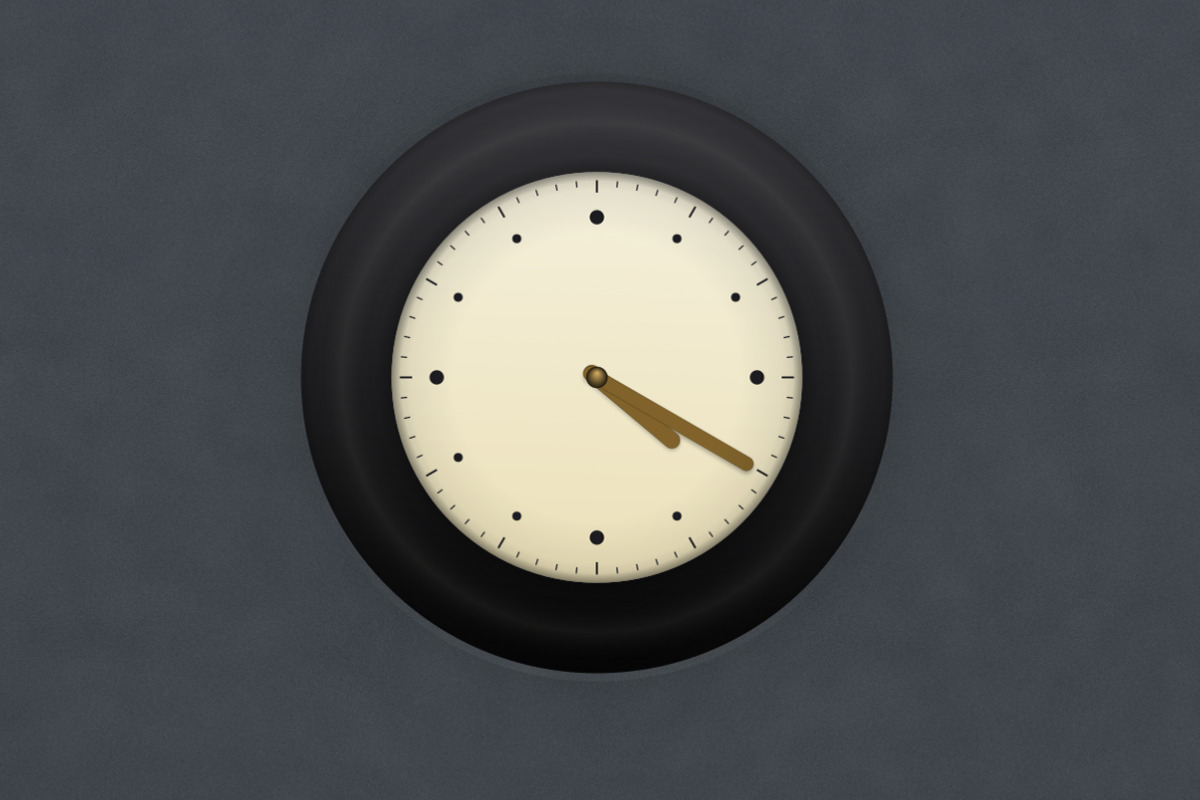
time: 4:20
